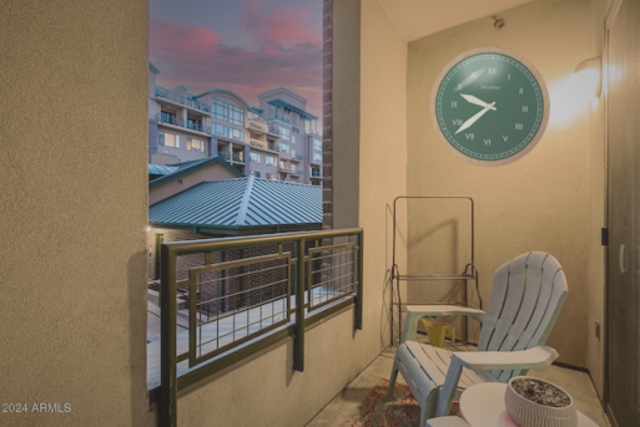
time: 9:38
